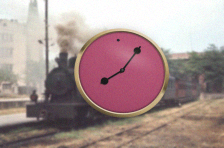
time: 8:07
